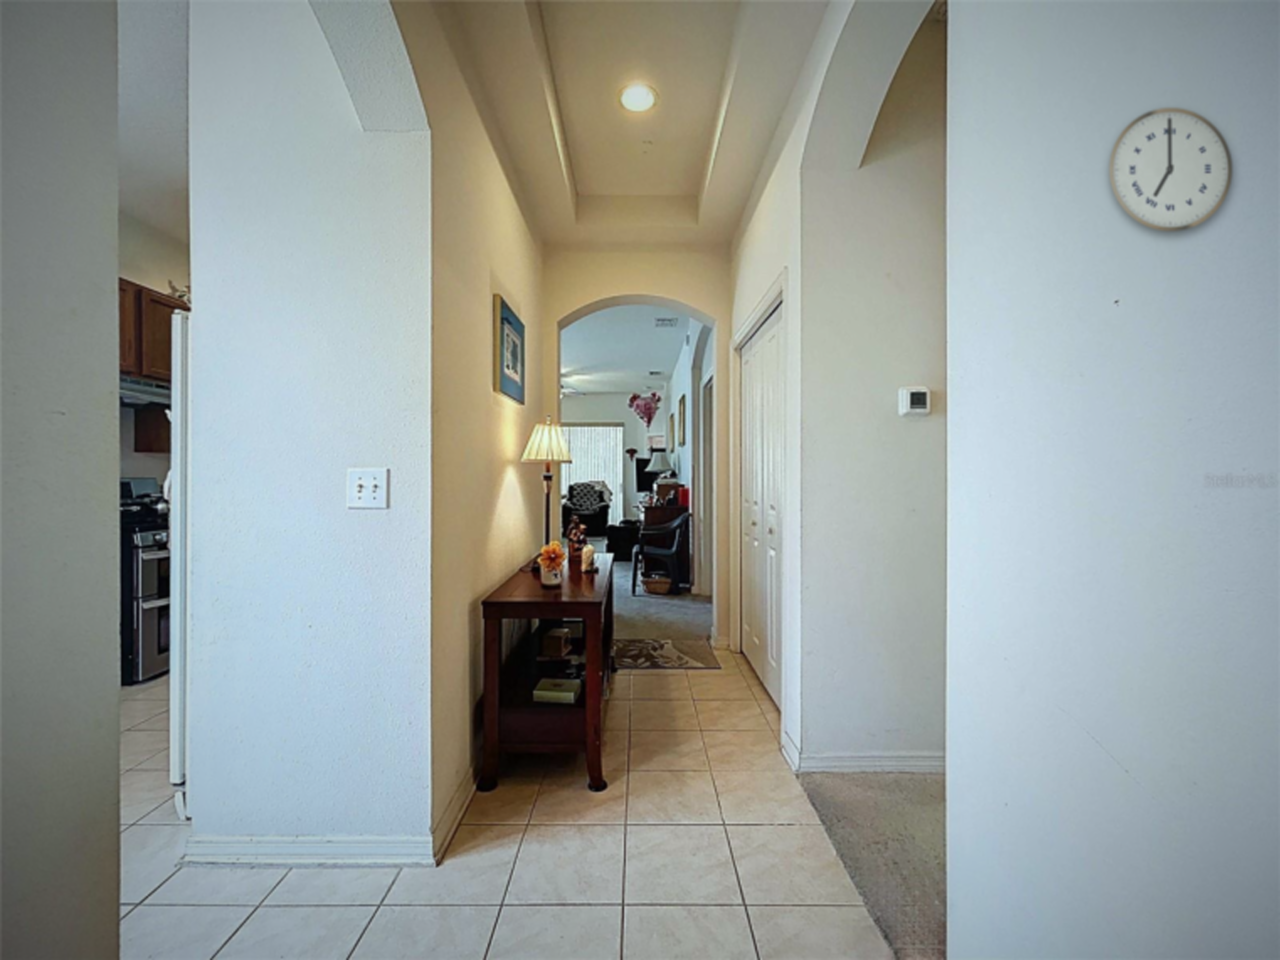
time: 7:00
